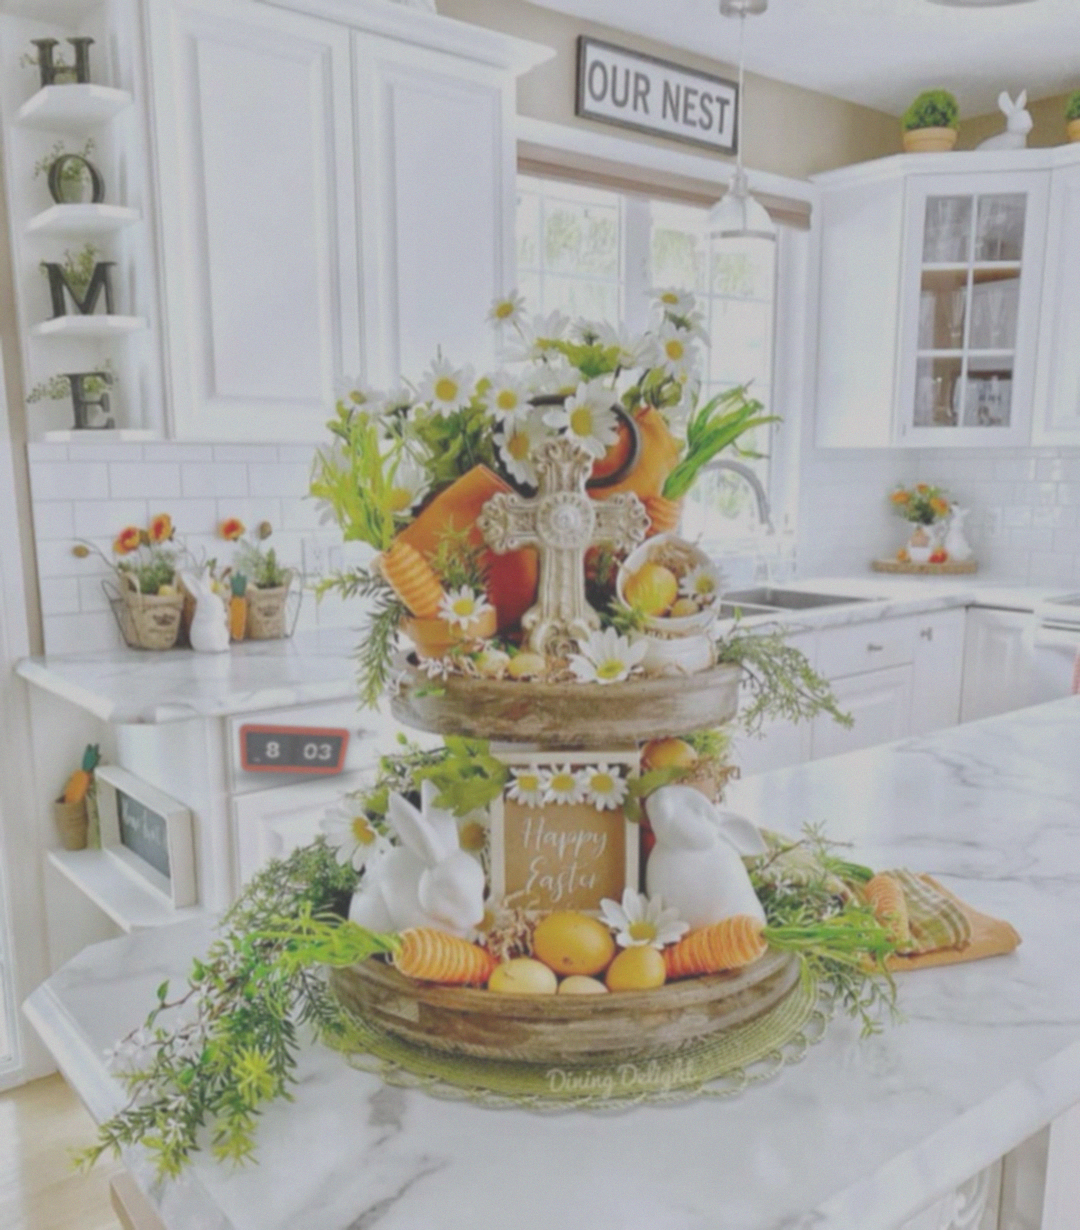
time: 8:03
